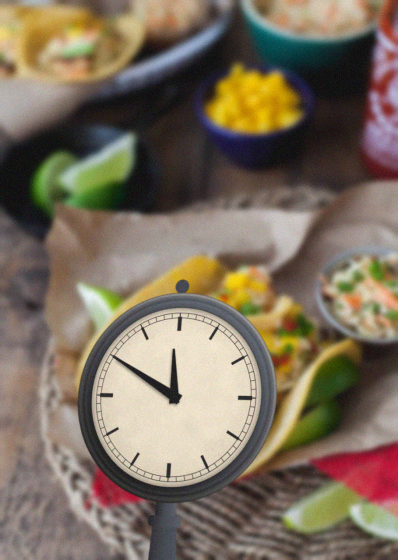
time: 11:50
